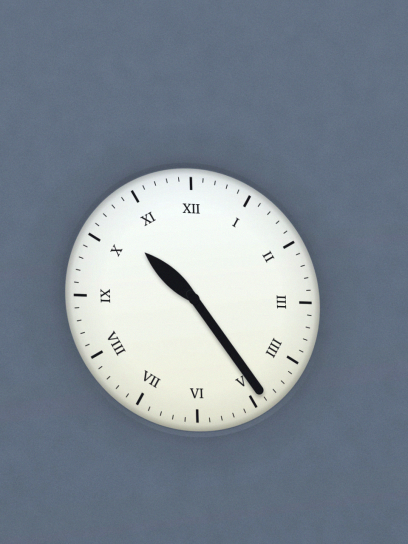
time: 10:24
